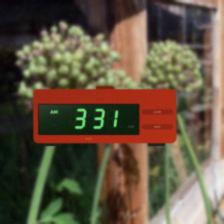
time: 3:31
